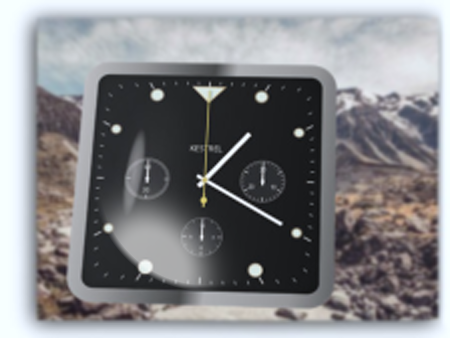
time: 1:20
